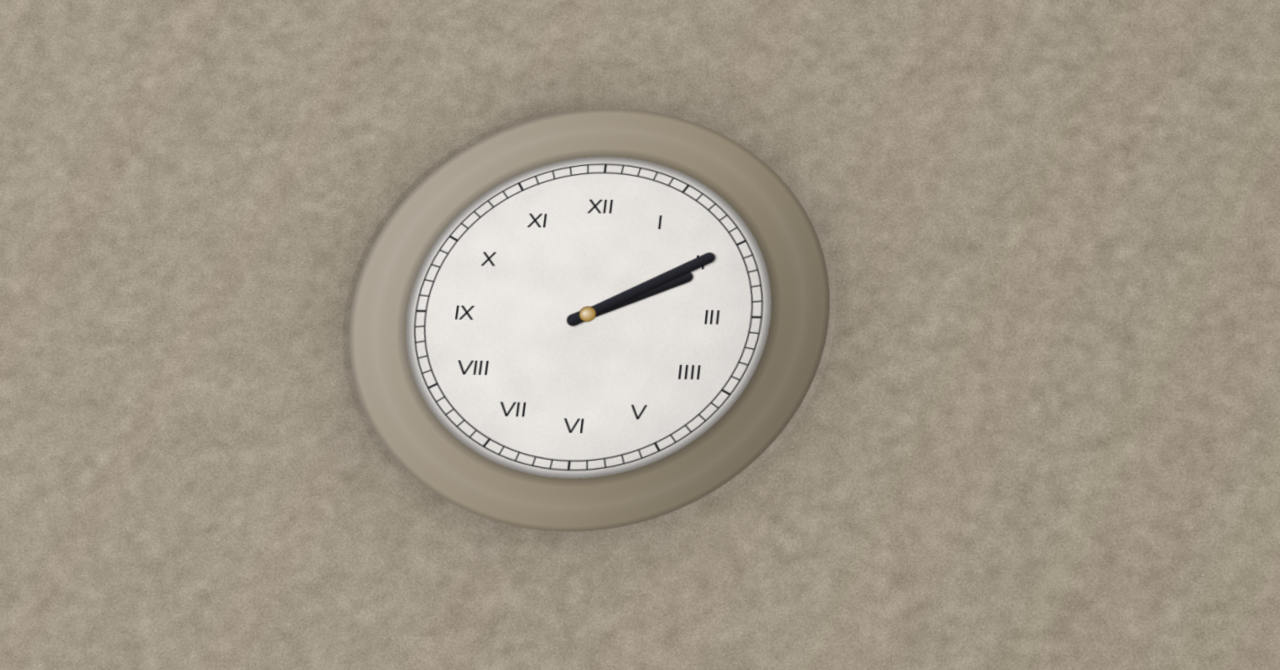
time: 2:10
